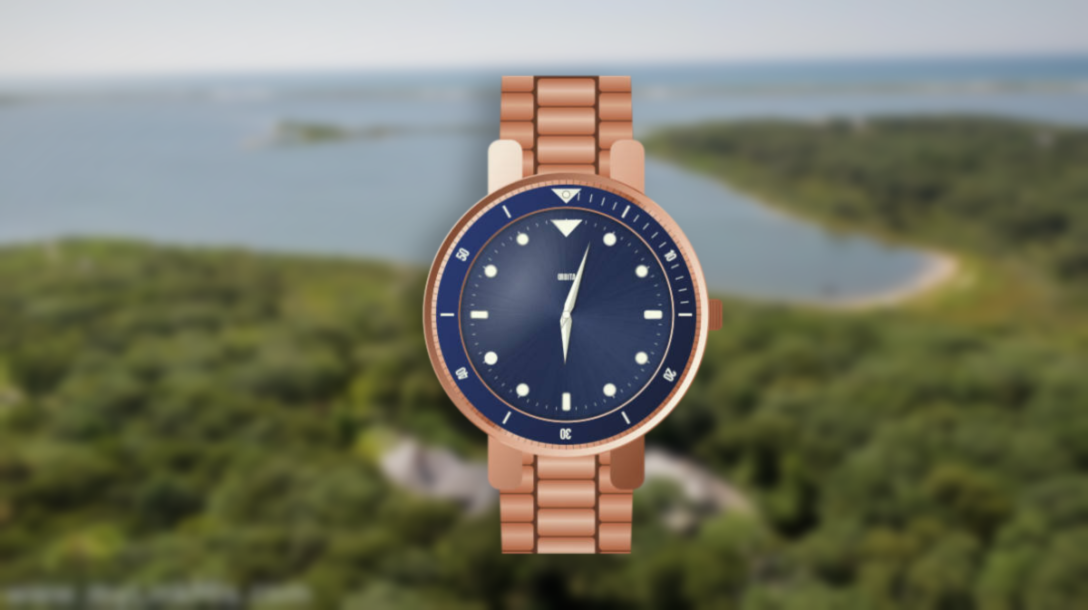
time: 6:03
